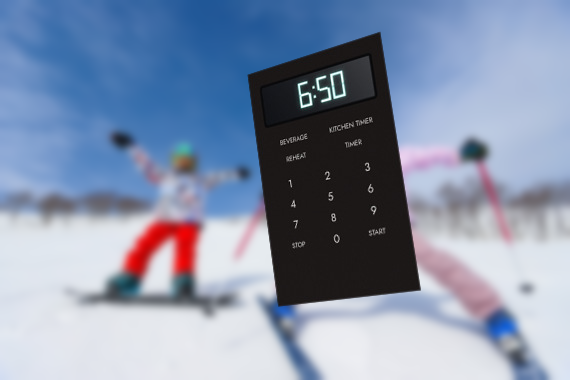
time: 6:50
